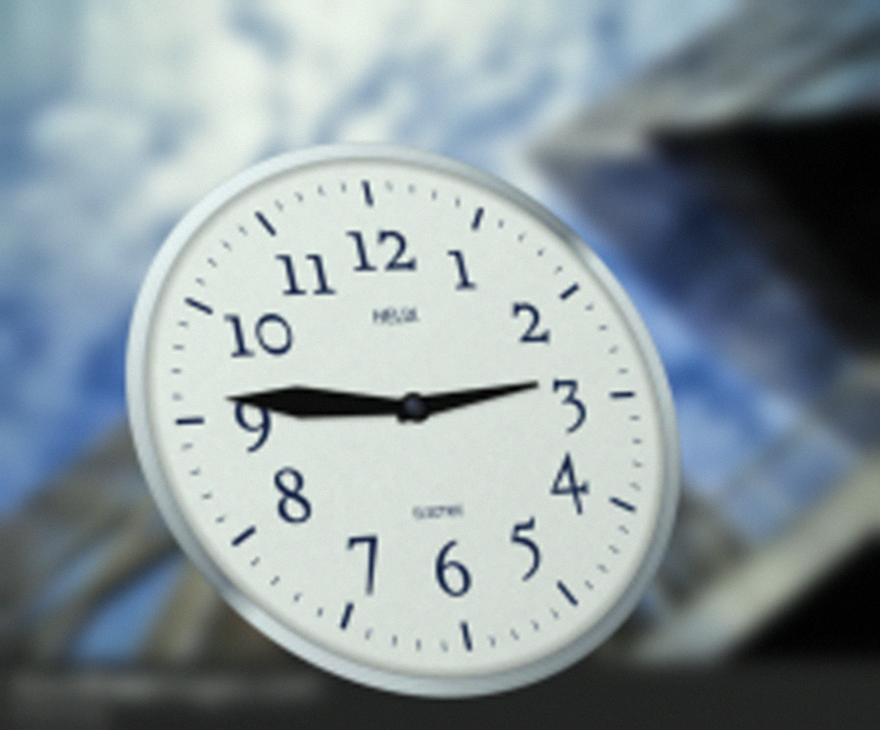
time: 2:46
